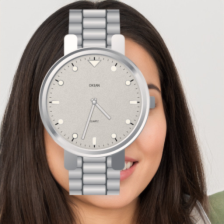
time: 4:33
